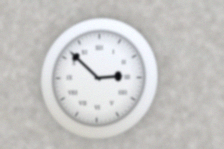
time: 2:52
